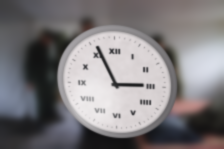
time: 2:56
